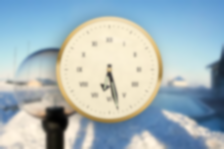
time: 6:28
